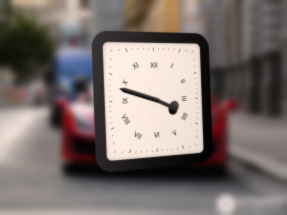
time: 3:48
